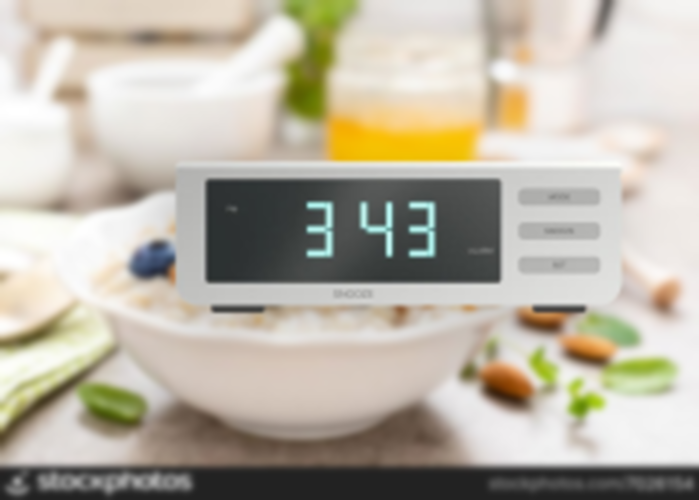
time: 3:43
